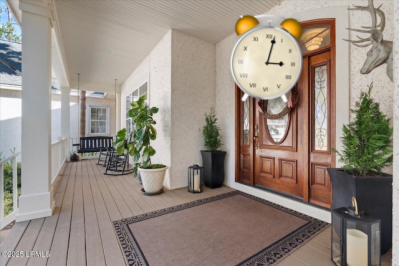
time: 3:02
